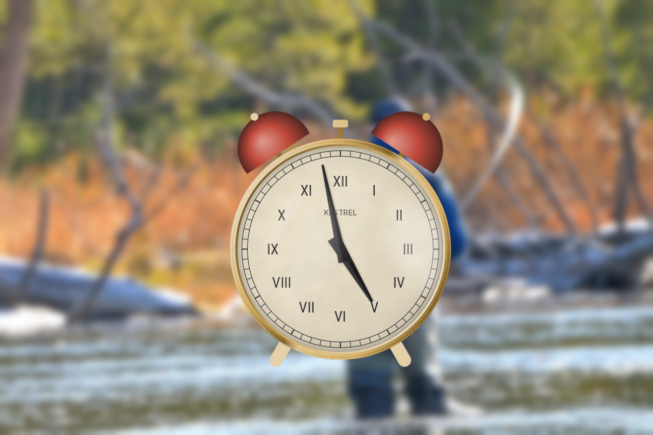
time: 4:58
